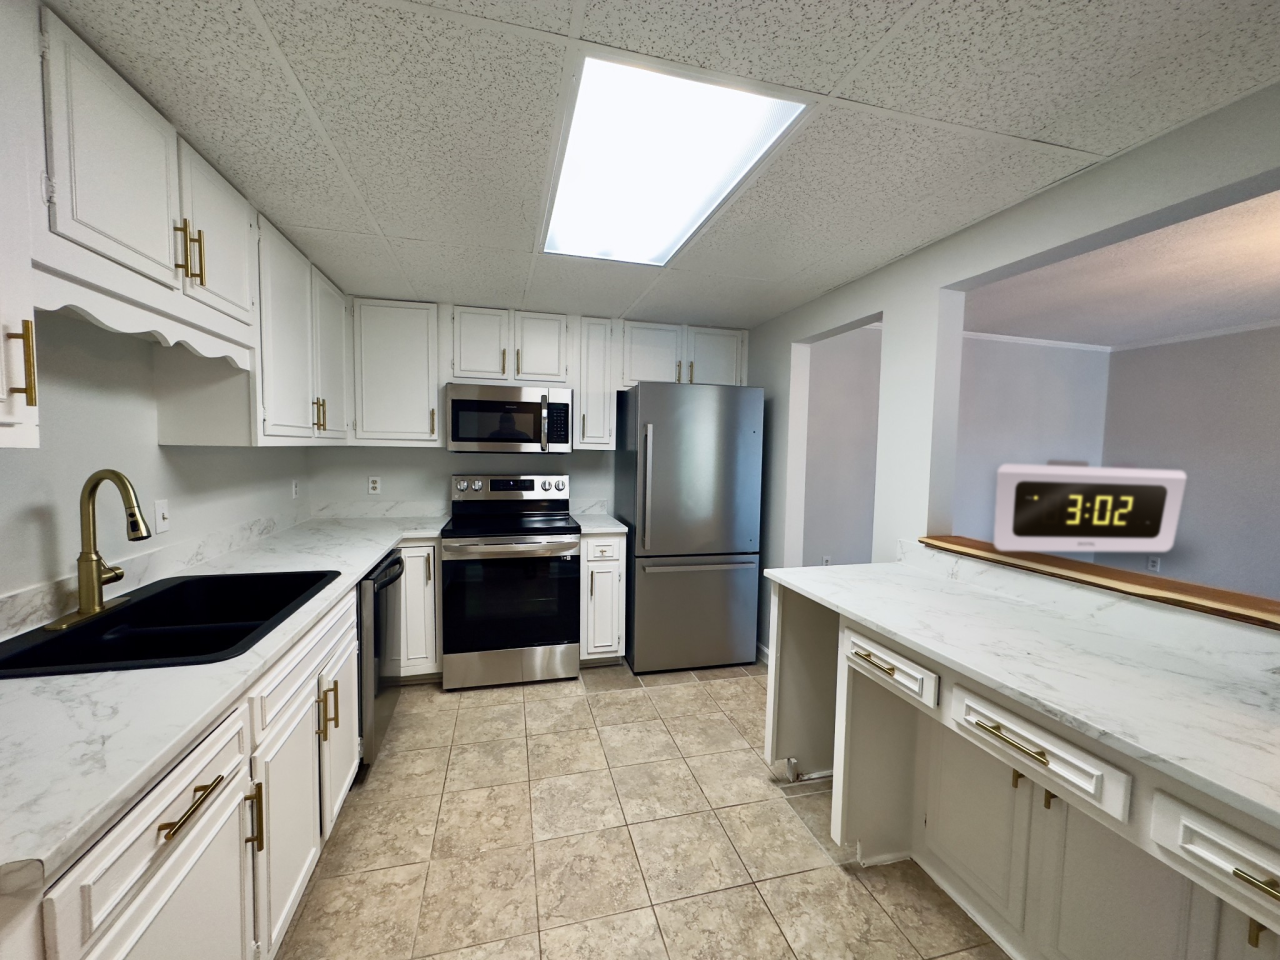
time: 3:02
